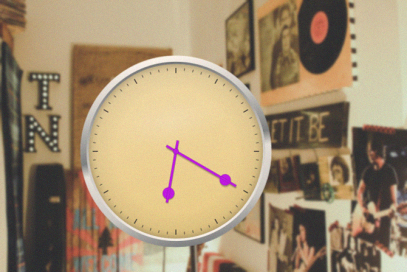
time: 6:20
